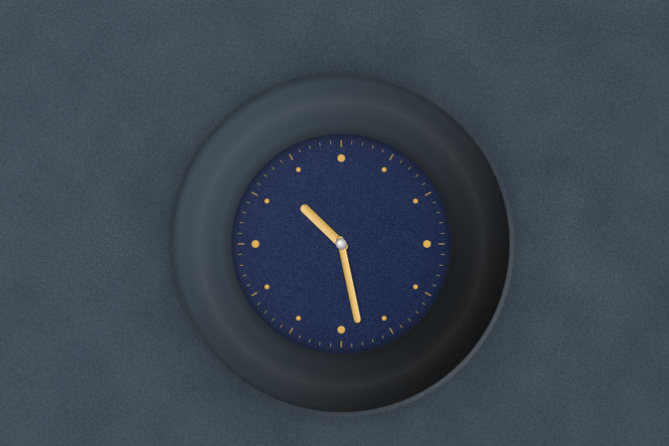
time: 10:28
